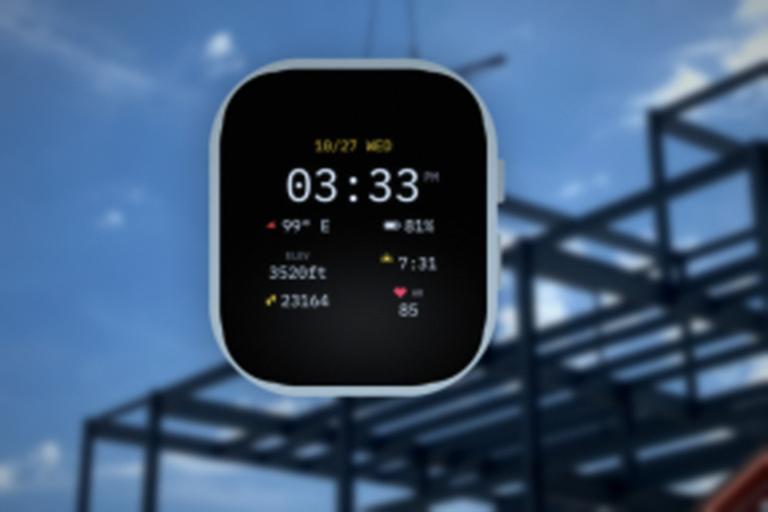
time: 3:33
